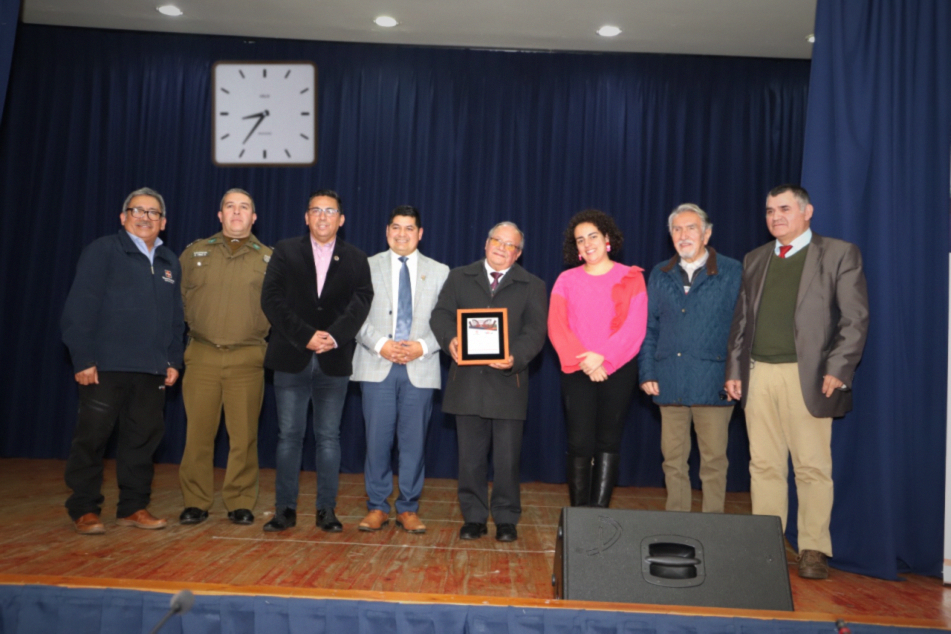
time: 8:36
